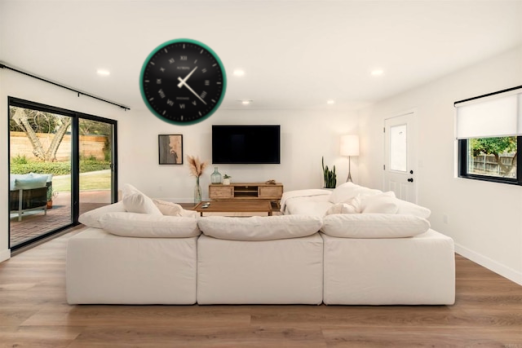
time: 1:22
